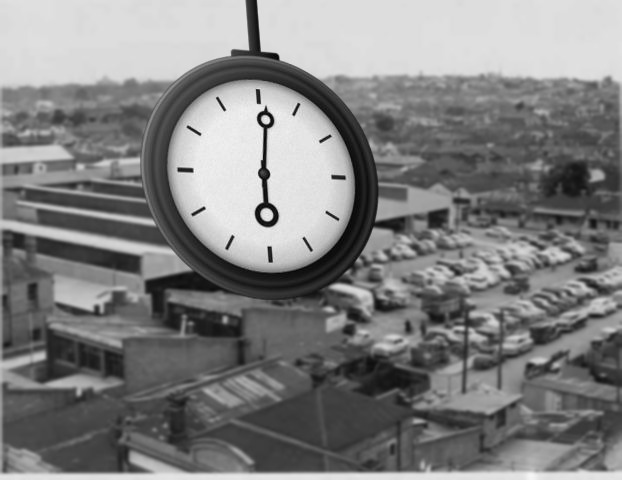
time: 6:01
